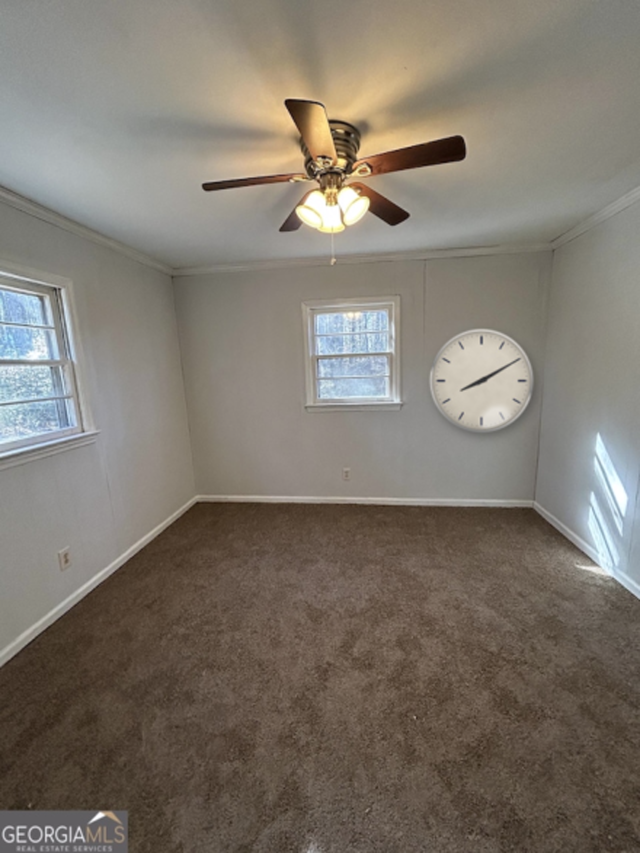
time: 8:10
